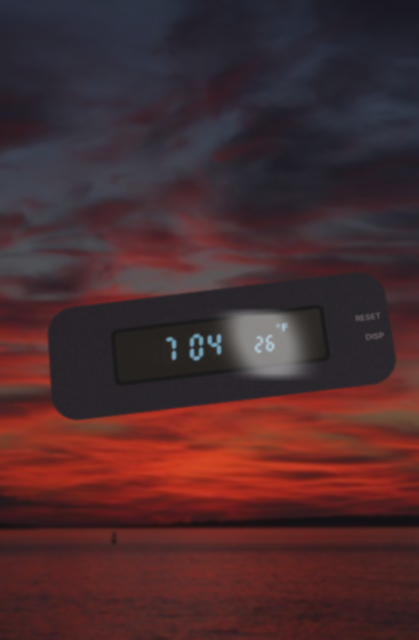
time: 7:04
